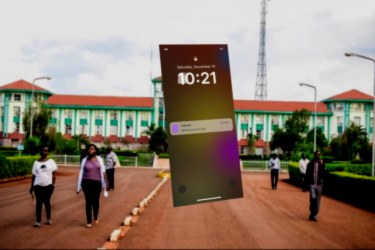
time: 10:21
